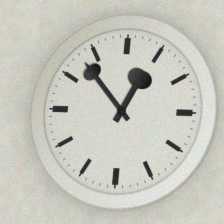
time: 12:53
